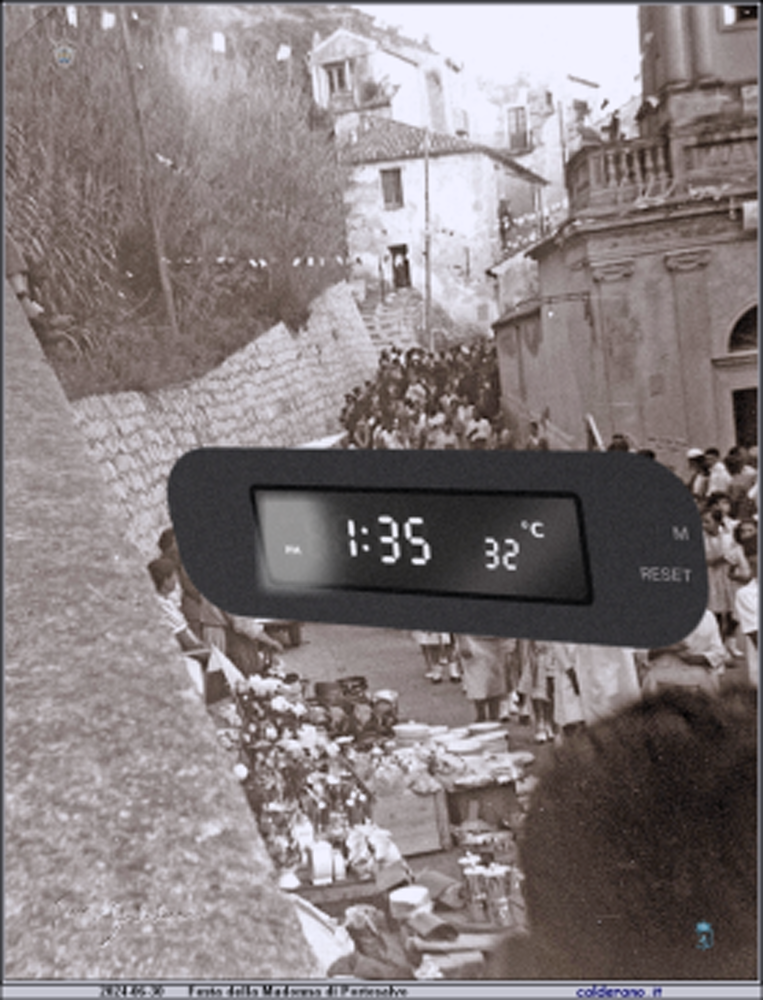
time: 1:35
